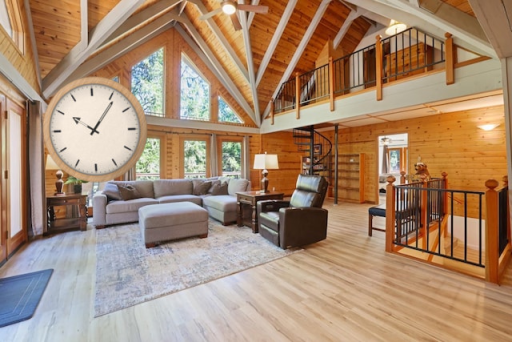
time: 10:06
